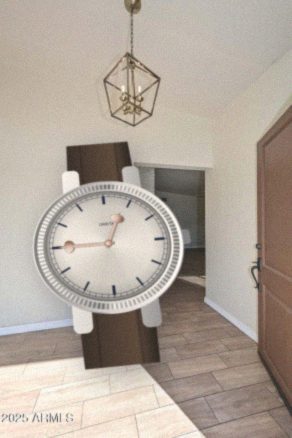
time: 12:45
